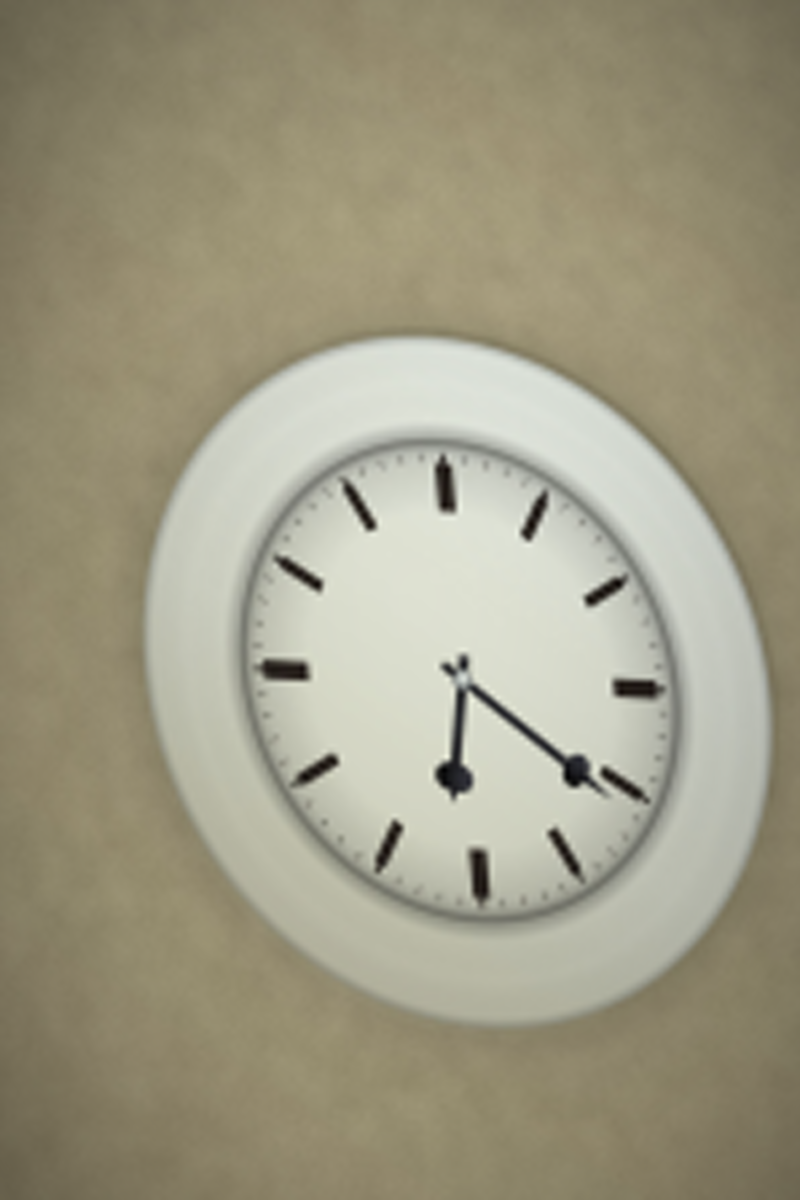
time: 6:21
